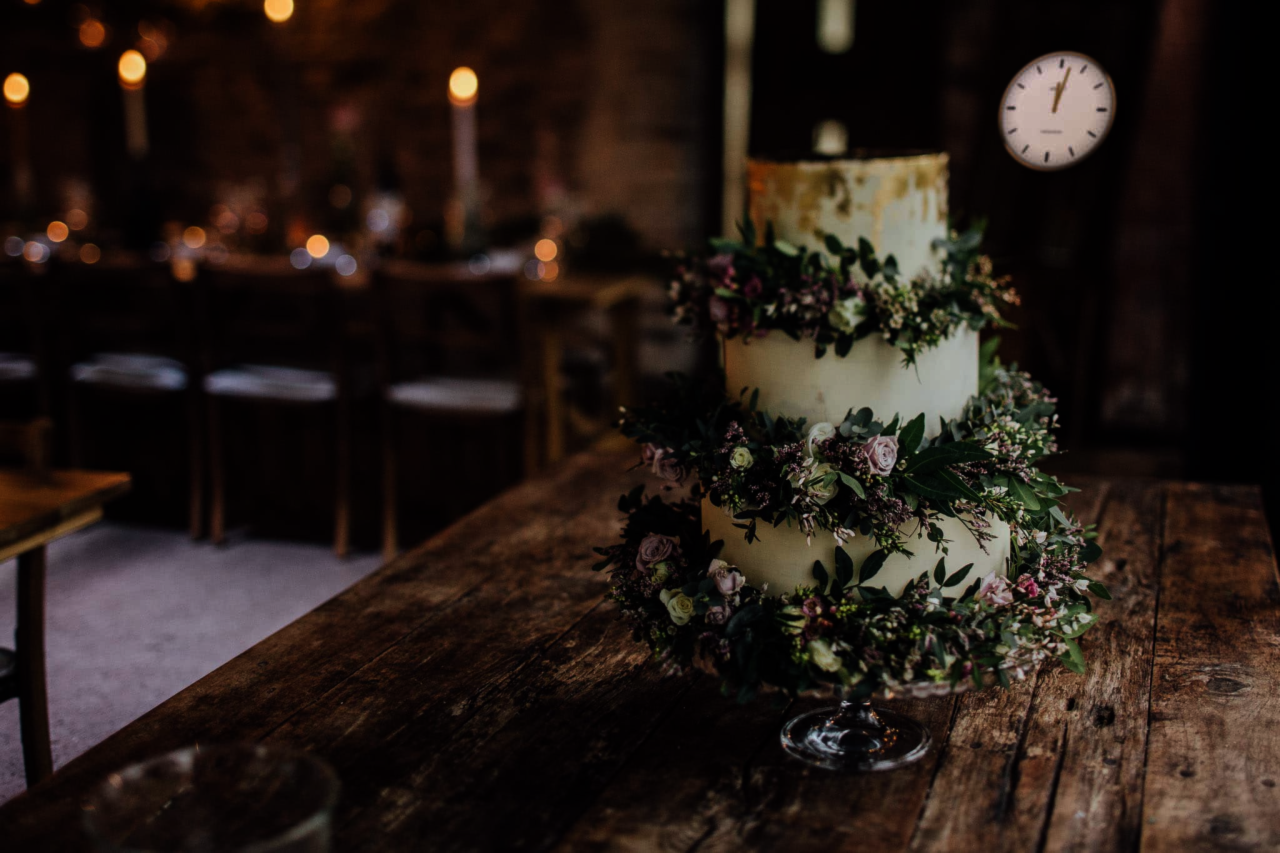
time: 12:02
